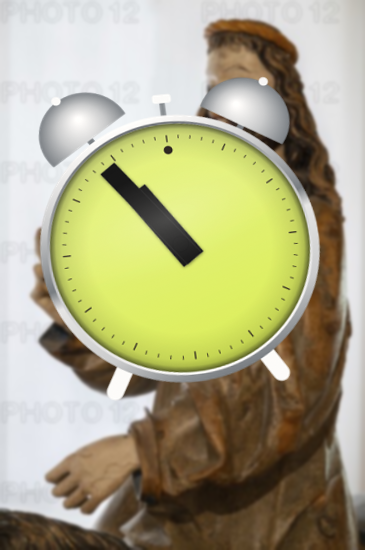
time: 10:54
